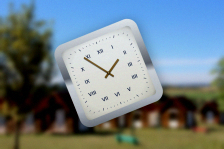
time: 1:54
